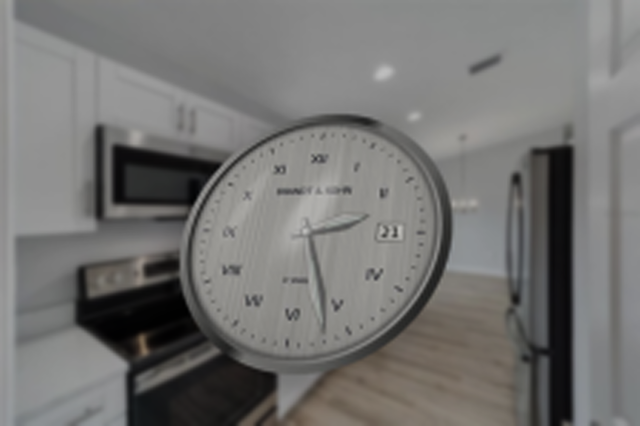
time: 2:27
